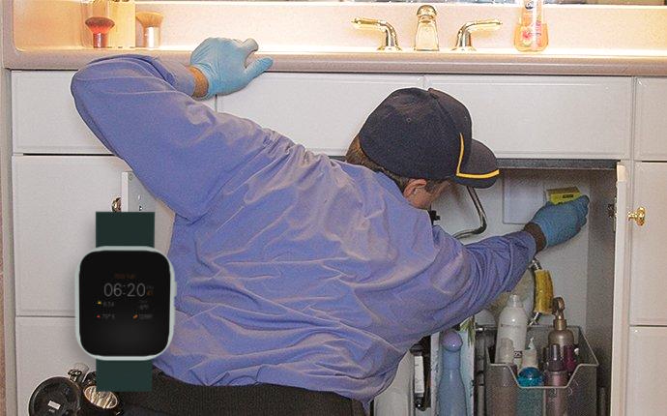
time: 6:20
